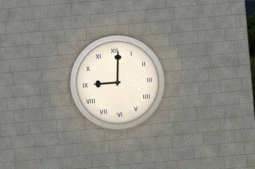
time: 9:01
